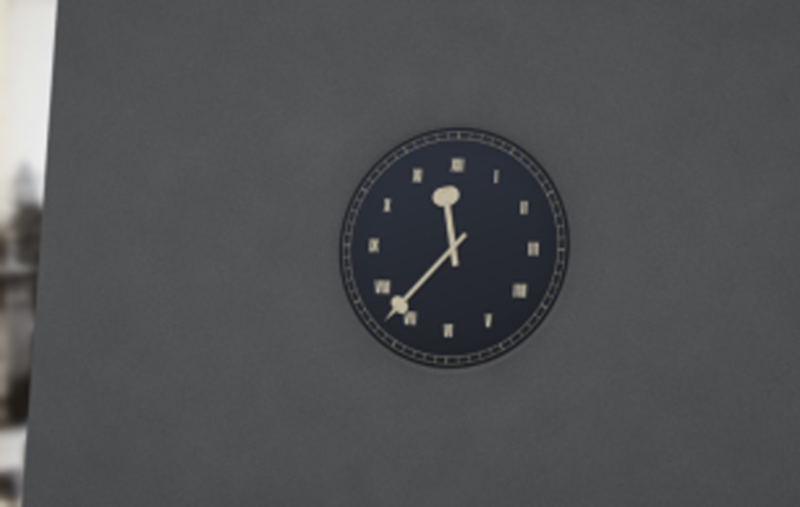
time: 11:37
